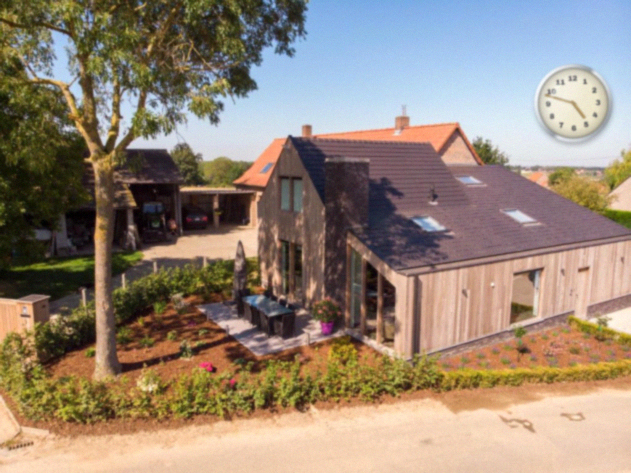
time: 4:48
